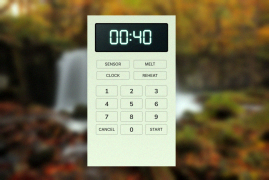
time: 0:40
